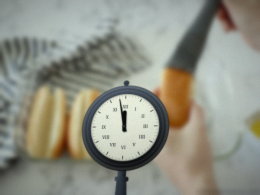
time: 11:58
